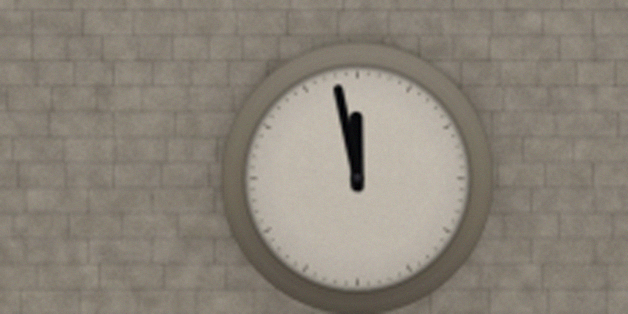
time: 11:58
